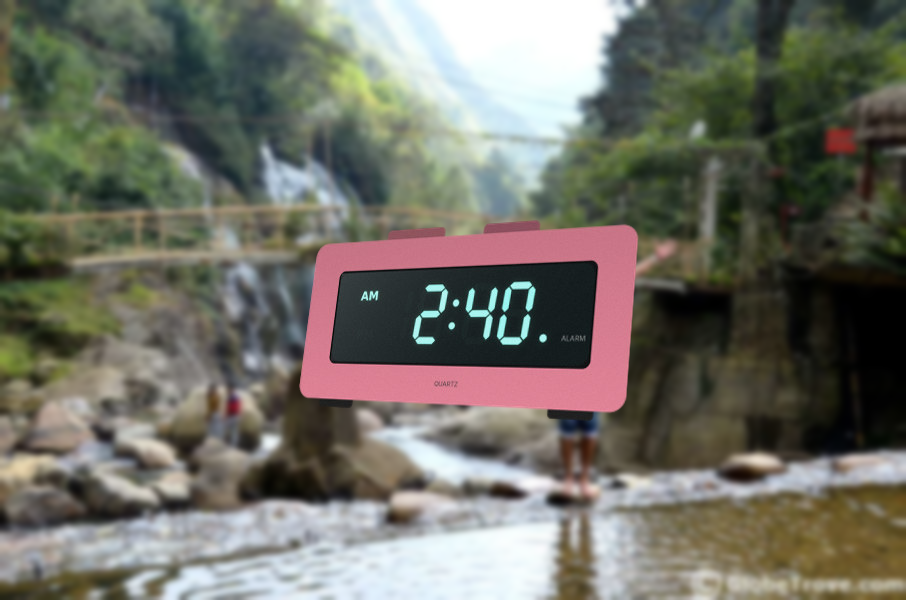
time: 2:40
